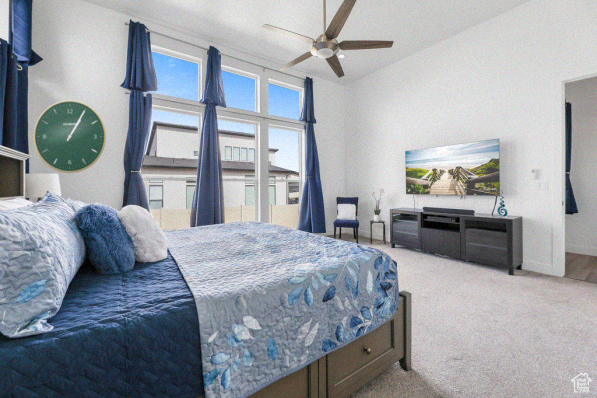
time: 1:05
